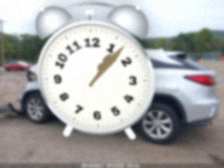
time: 1:07
